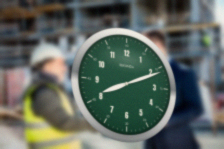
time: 8:11
